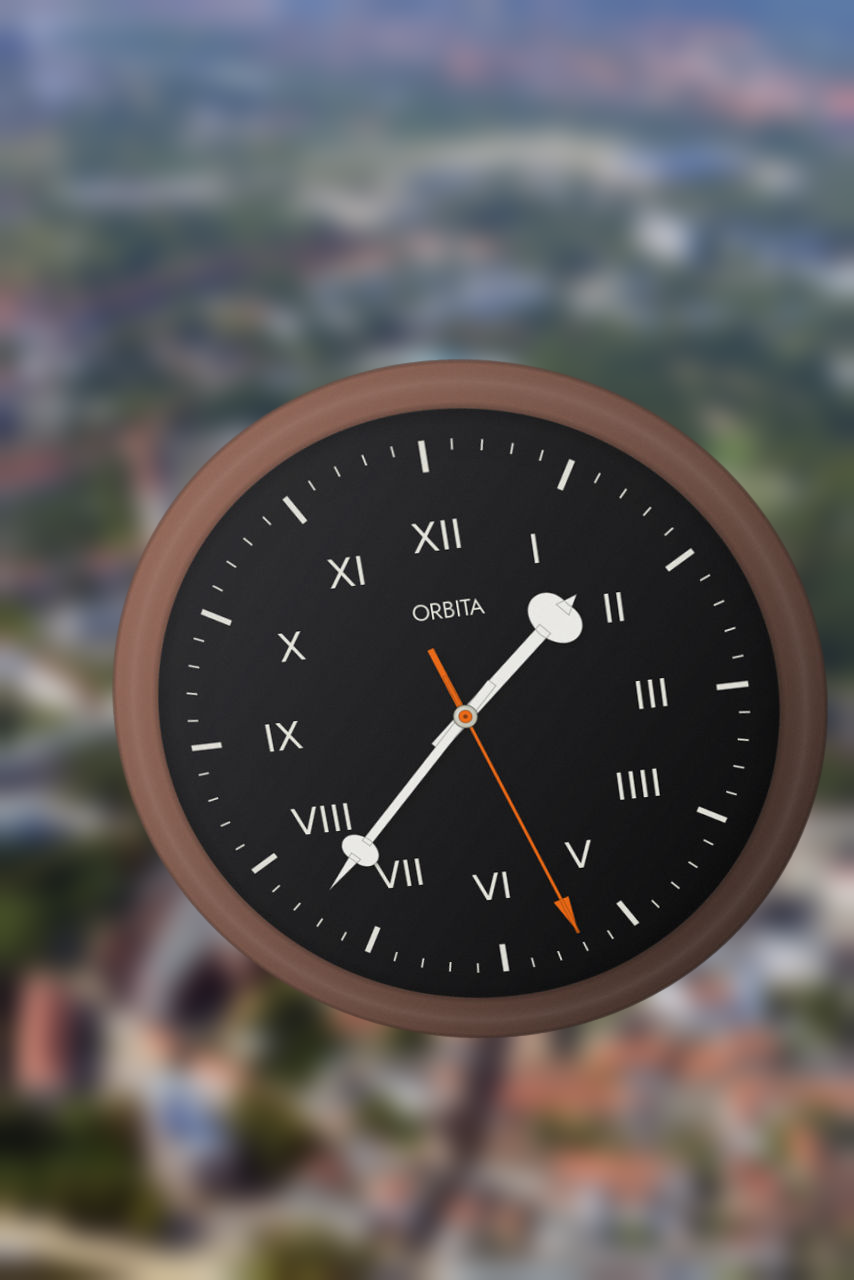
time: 1:37:27
